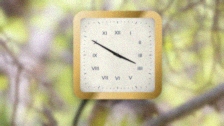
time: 3:50
